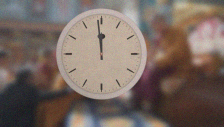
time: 11:59
